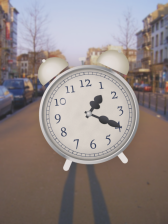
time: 1:20
